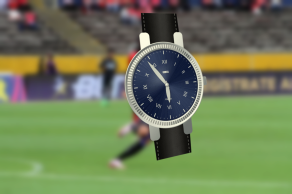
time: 5:54
